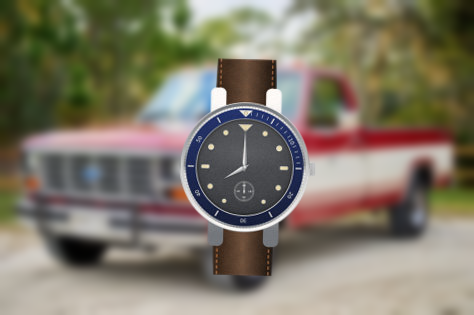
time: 8:00
